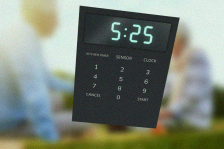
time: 5:25
